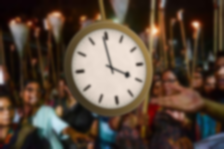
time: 3:59
